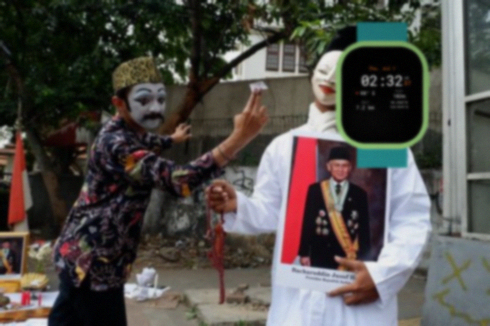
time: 2:32
